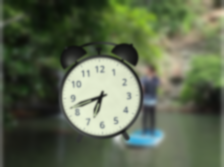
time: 6:42
